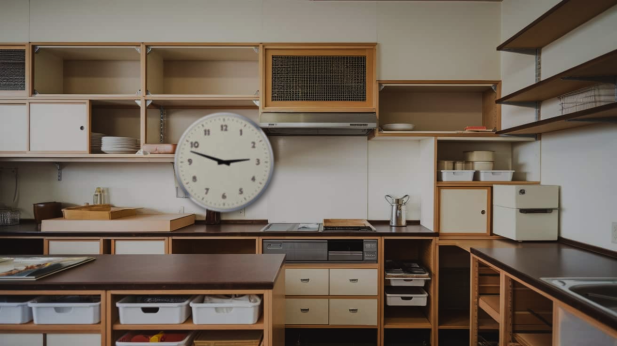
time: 2:48
